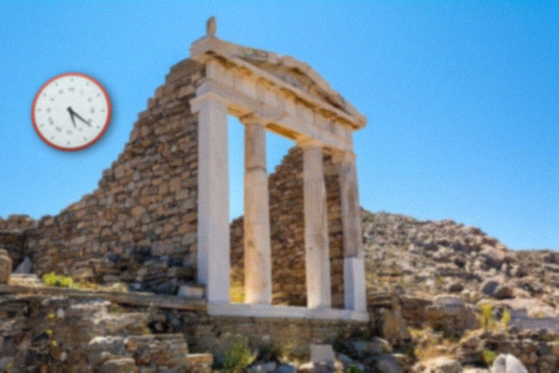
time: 5:21
